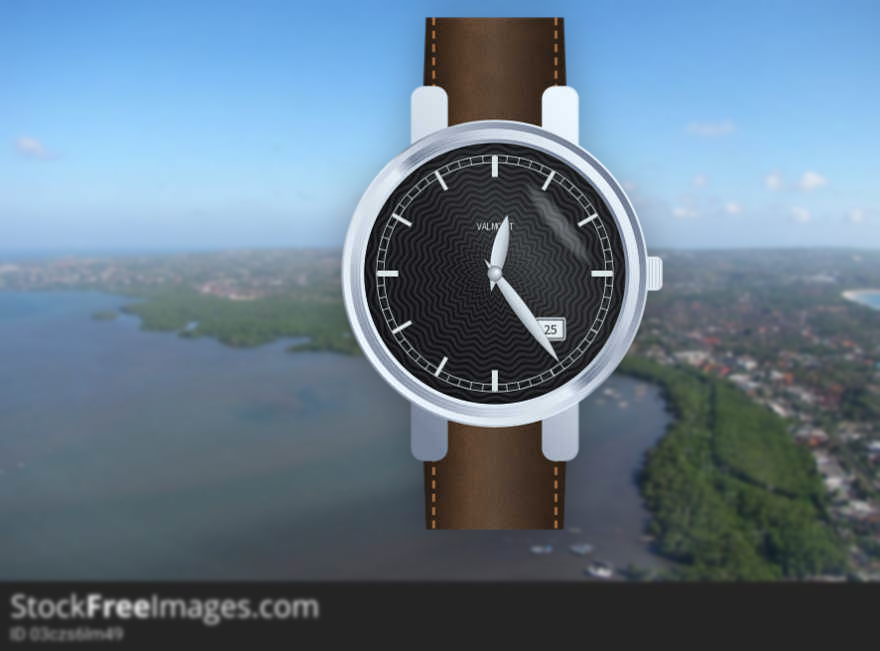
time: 12:24
